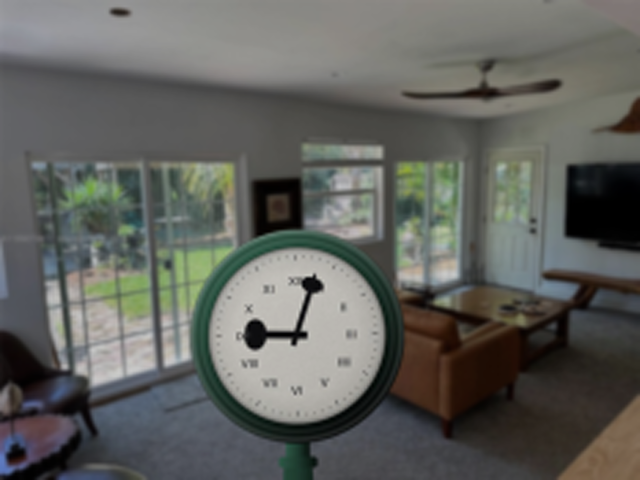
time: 9:03
